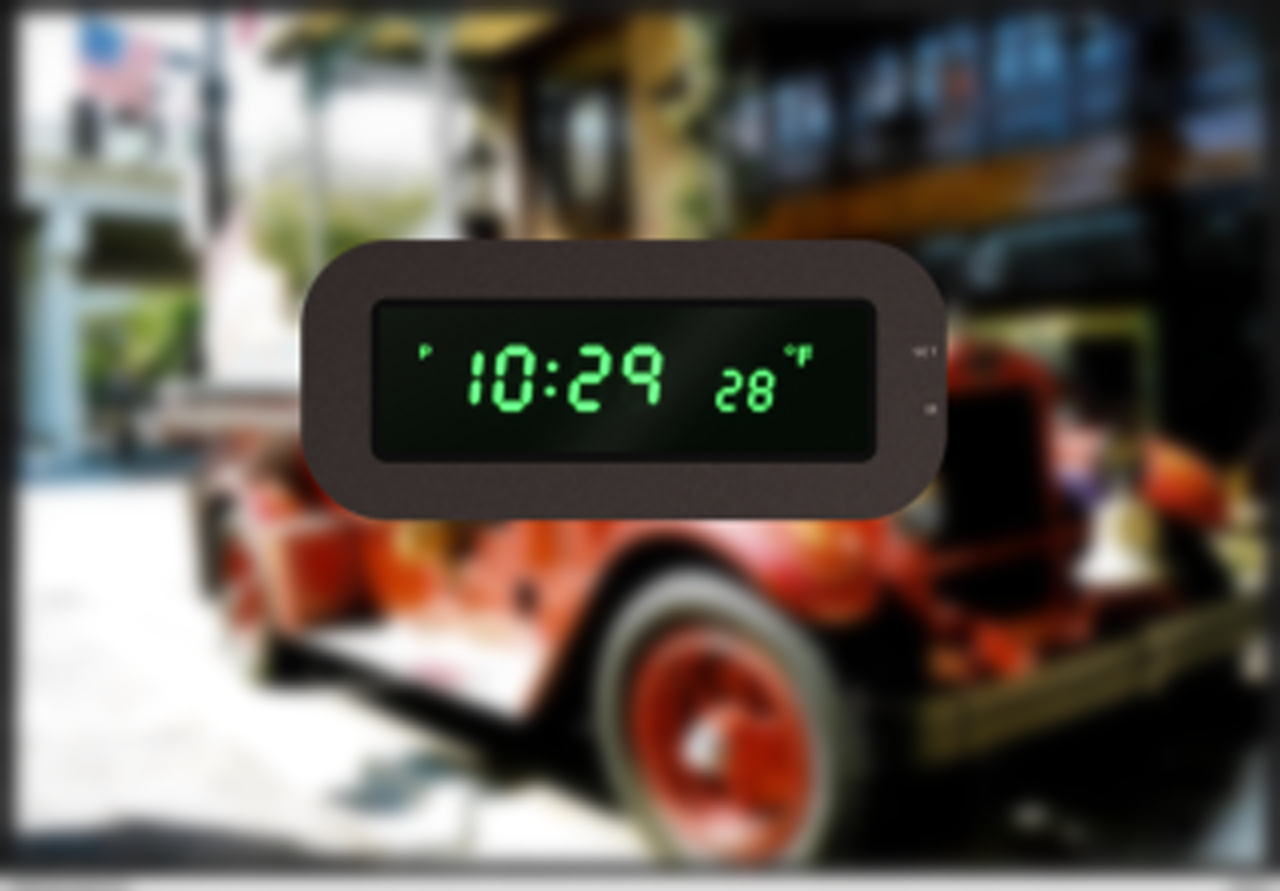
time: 10:29
